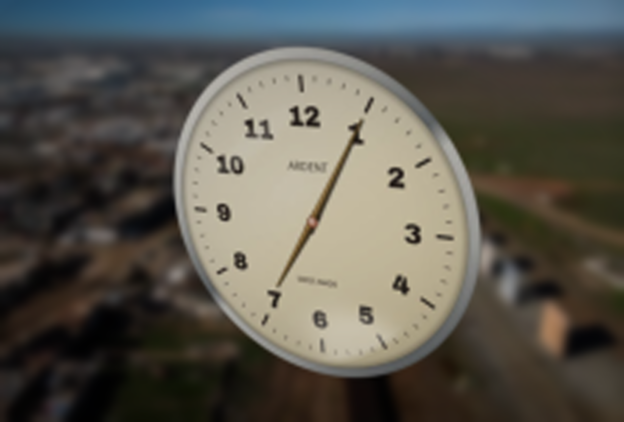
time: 7:05
